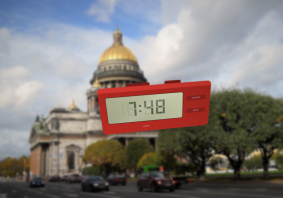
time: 7:48
